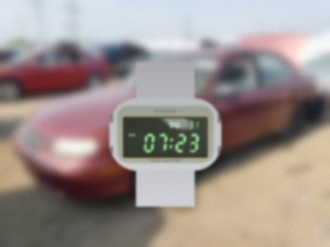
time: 7:23
